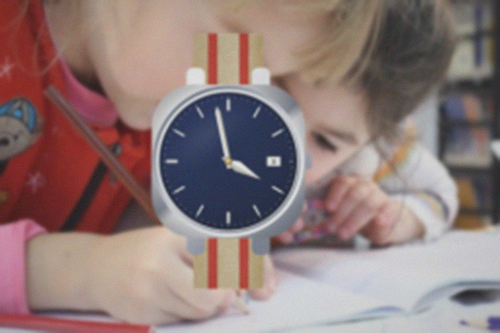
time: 3:58
